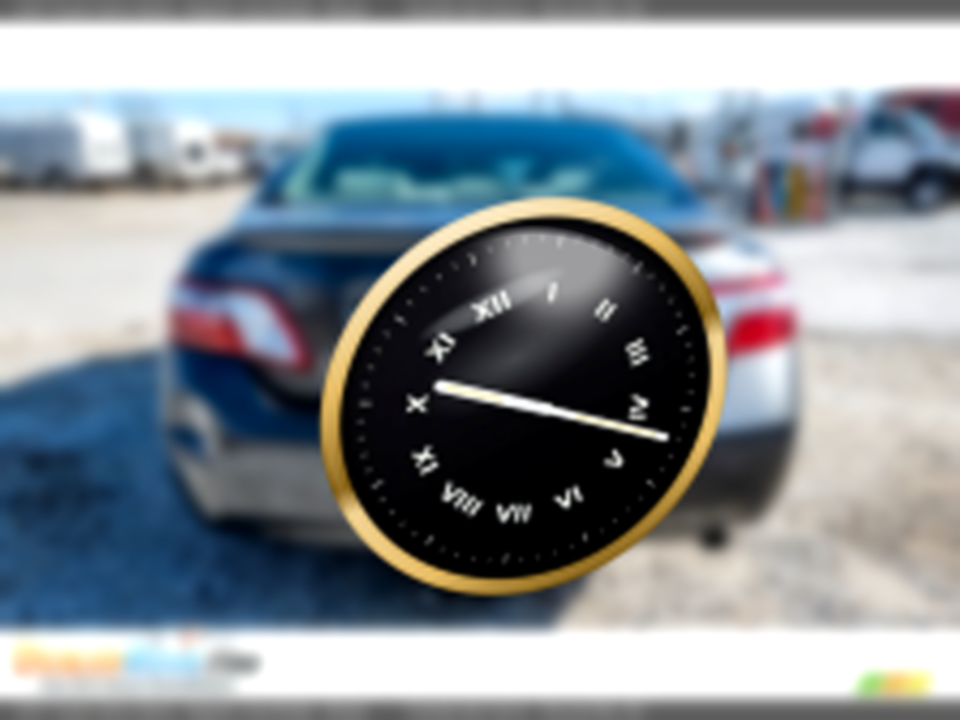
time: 10:22
